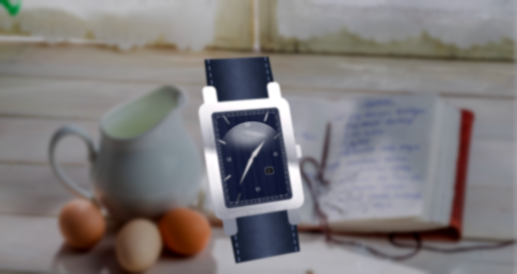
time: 1:36
